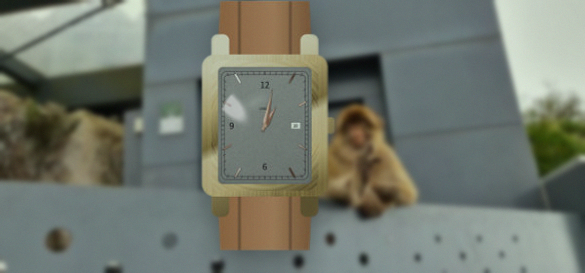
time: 1:02
